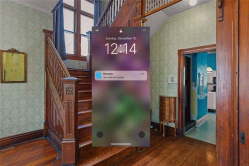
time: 12:14
